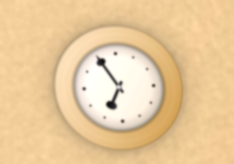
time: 6:55
